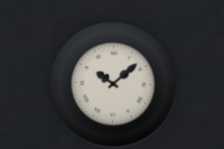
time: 10:08
